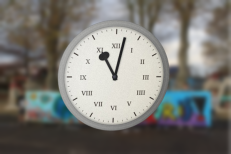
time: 11:02
